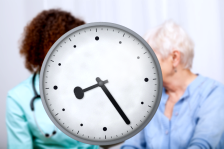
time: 8:25
